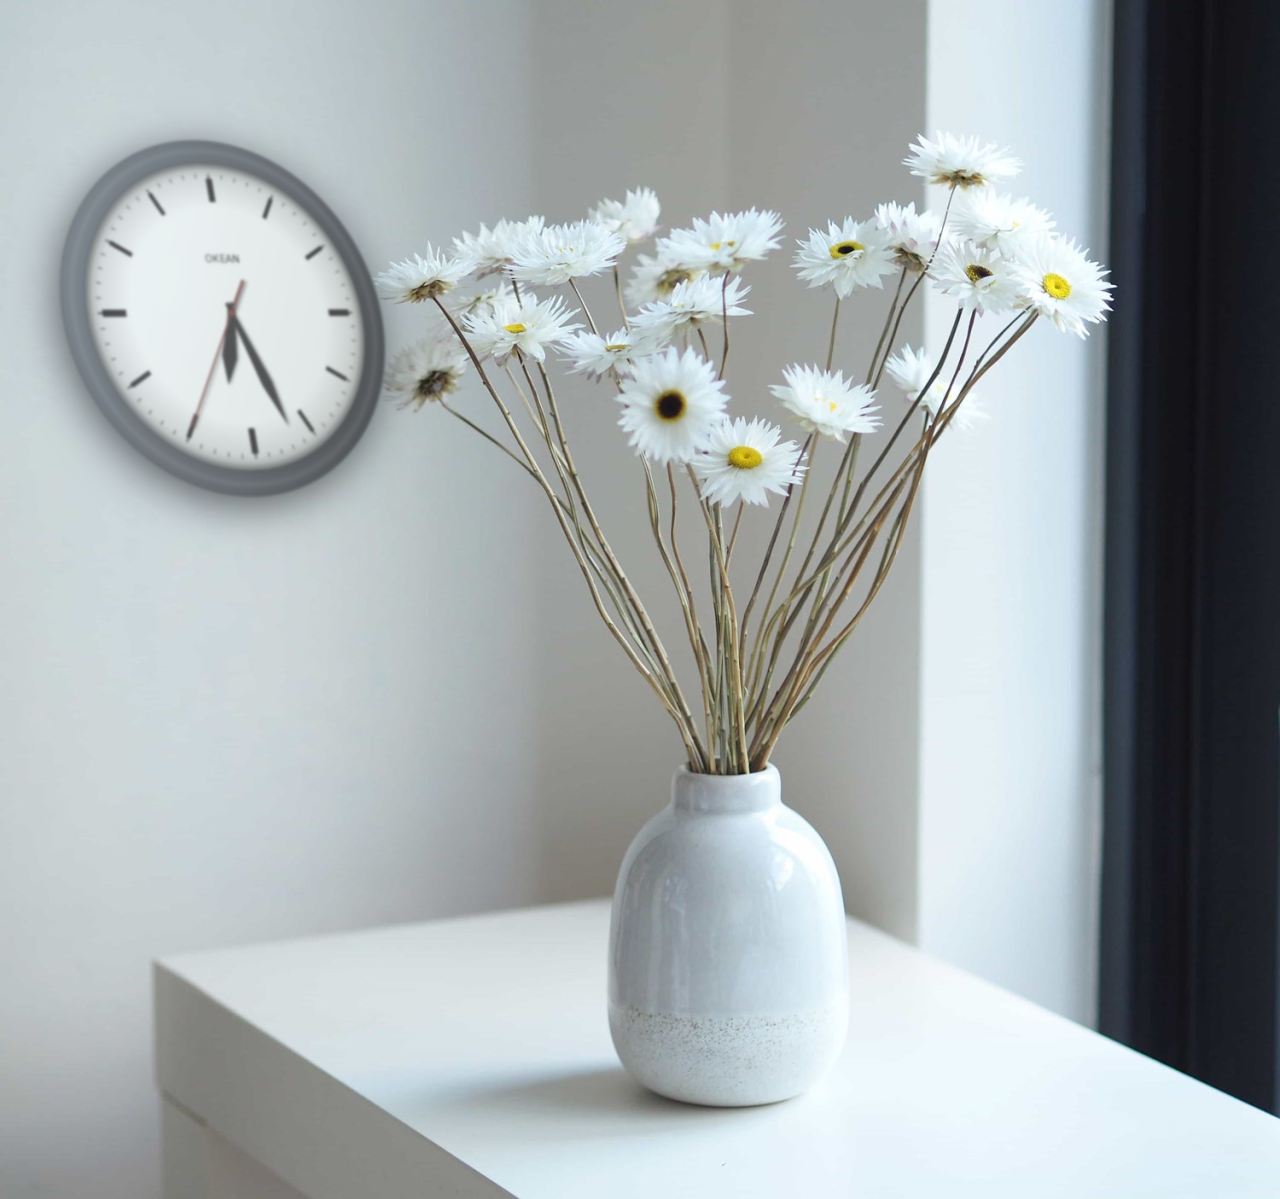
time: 6:26:35
